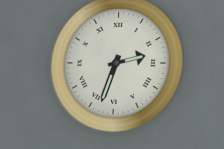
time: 2:33
